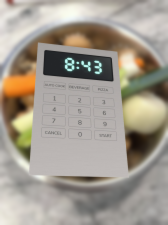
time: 8:43
